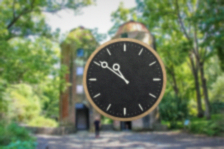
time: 10:51
